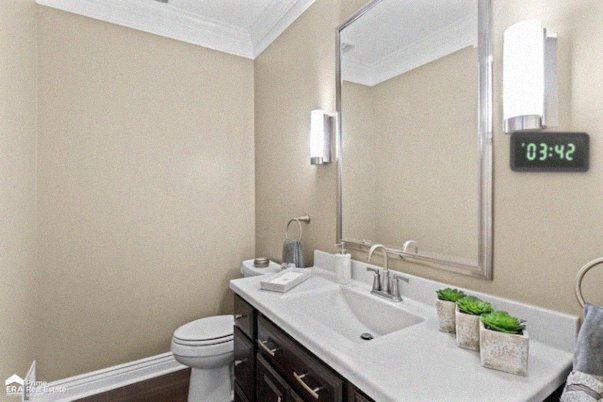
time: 3:42
